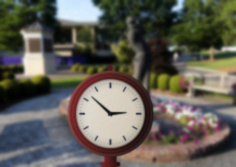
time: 2:52
